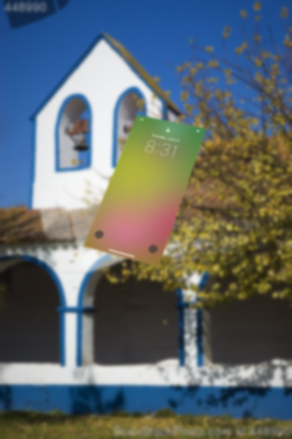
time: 8:31
